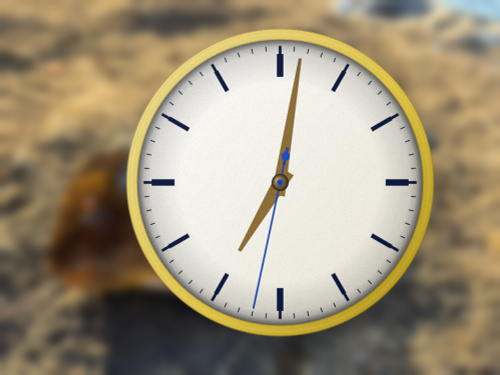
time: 7:01:32
